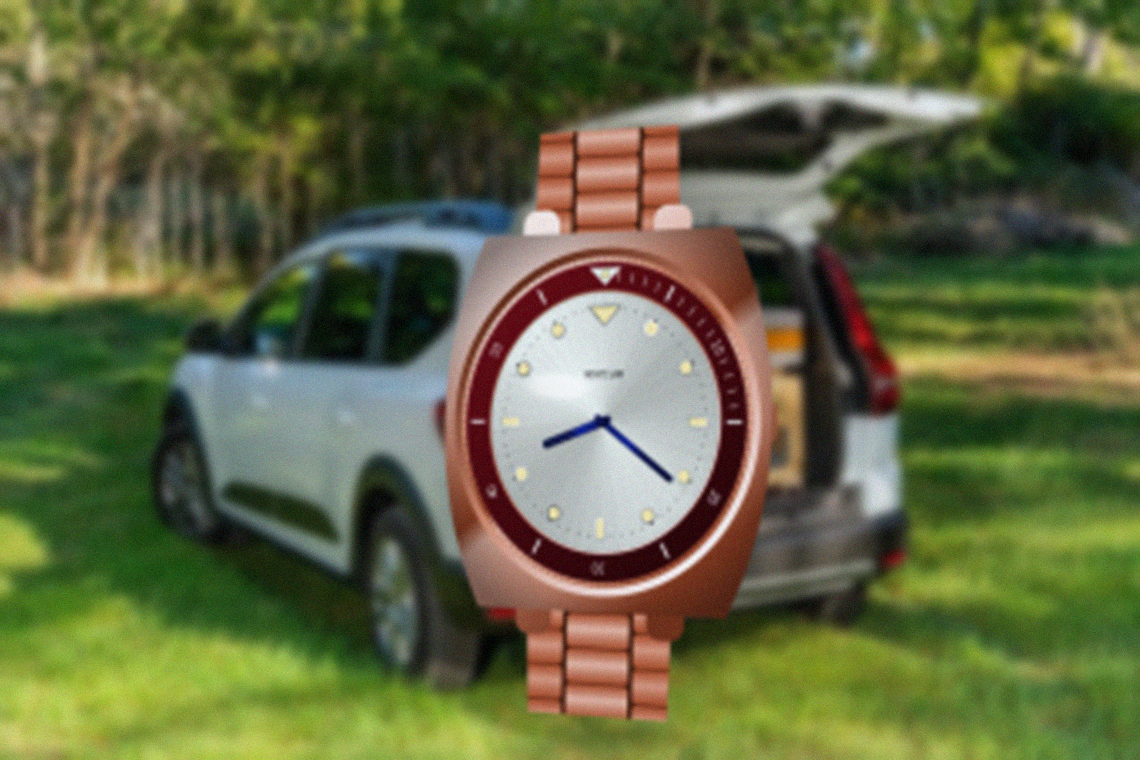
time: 8:21
